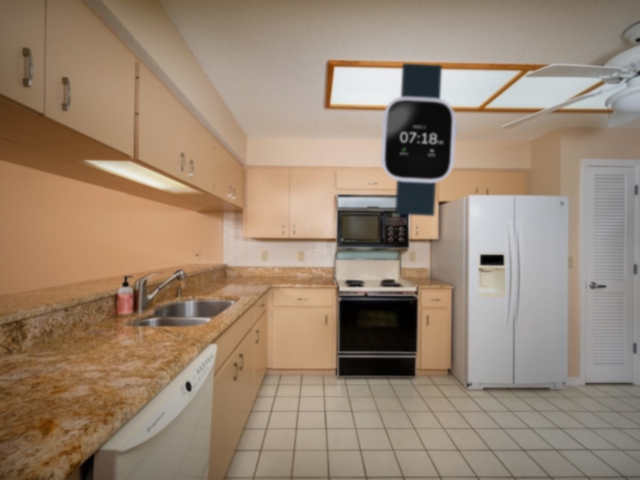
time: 7:18
